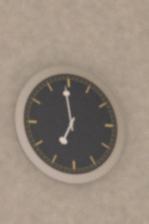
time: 6:59
